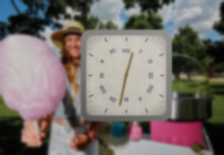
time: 12:32
